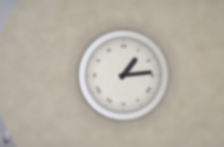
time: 1:14
